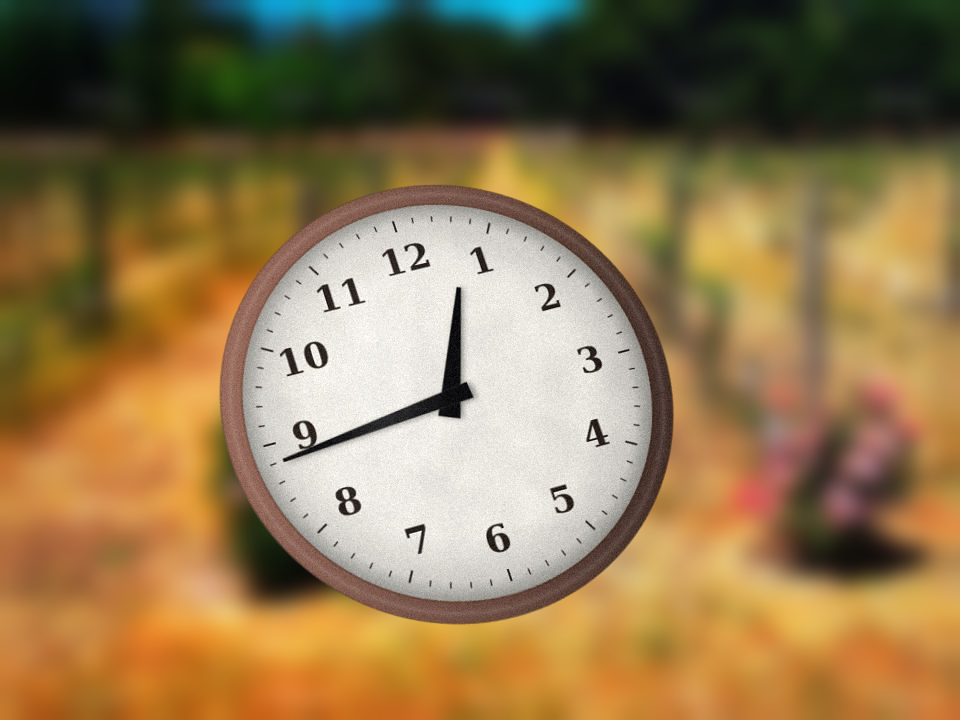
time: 12:44
